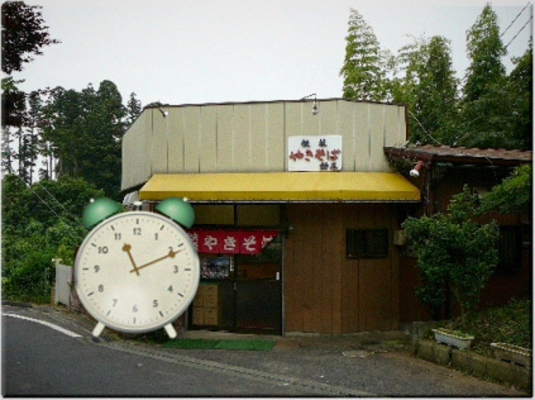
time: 11:11
